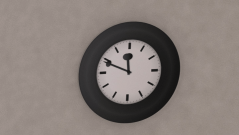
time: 11:49
